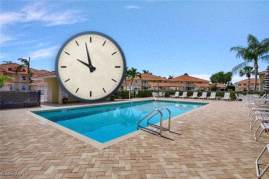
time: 9:58
